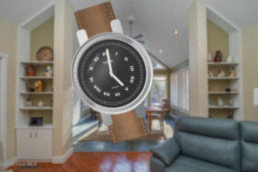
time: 5:01
